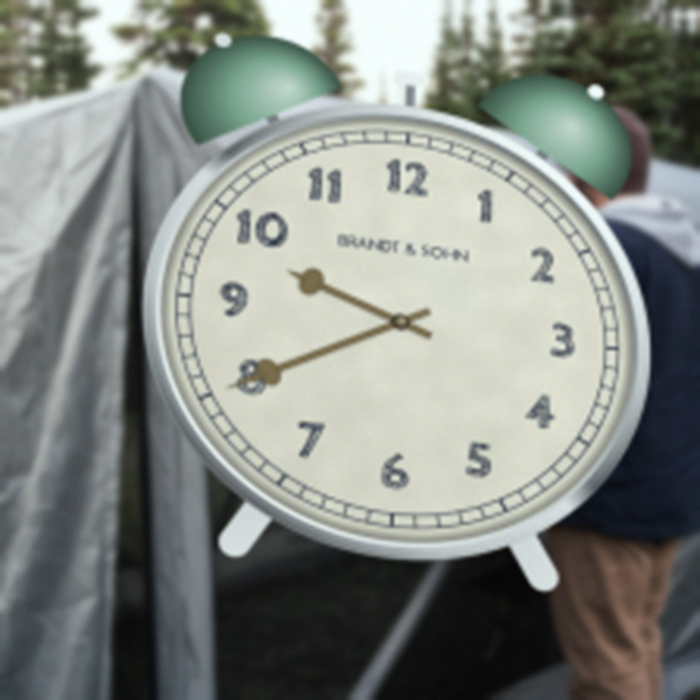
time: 9:40
